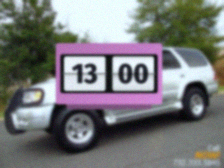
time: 13:00
